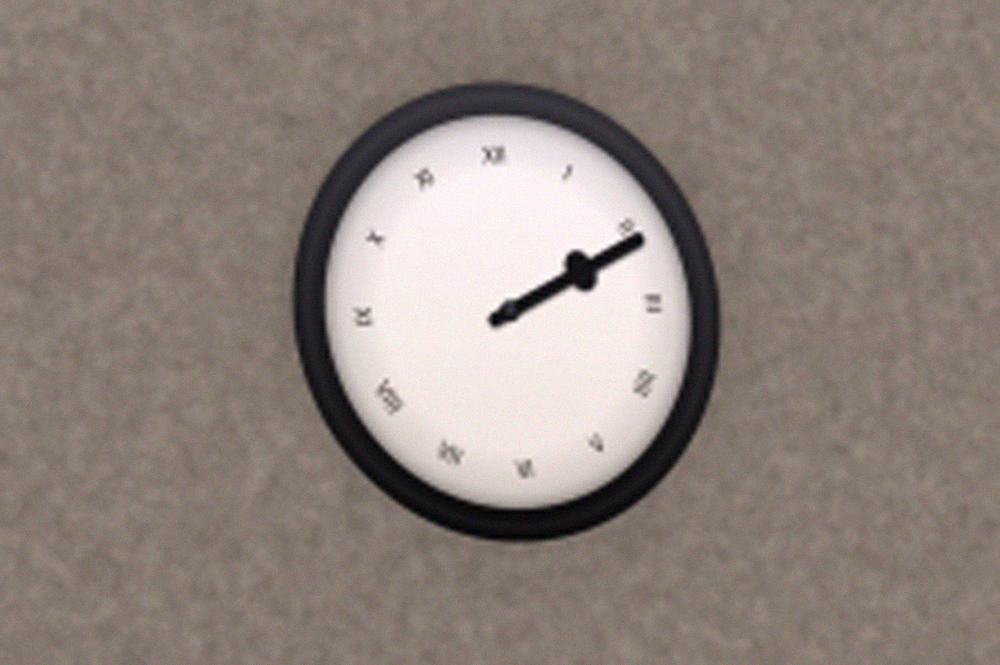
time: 2:11
